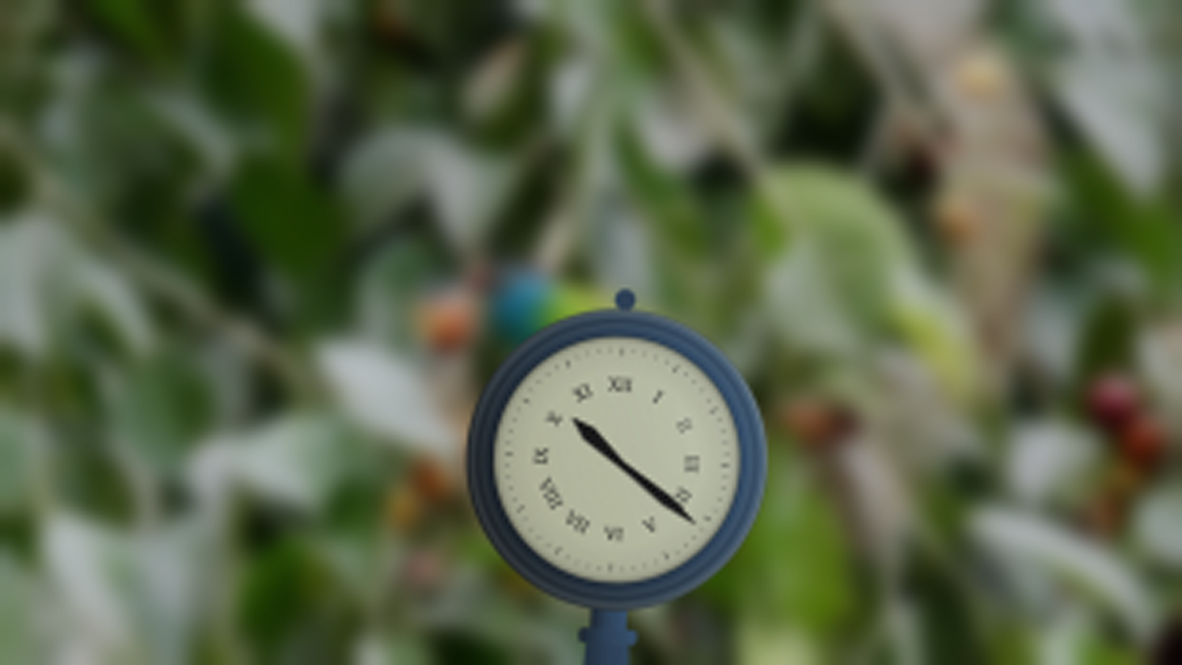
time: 10:21
